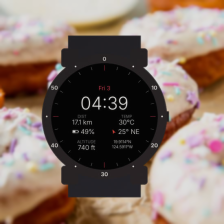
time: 4:39
